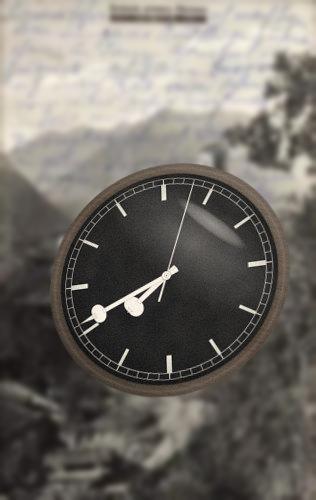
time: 7:41:03
